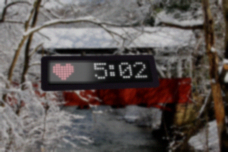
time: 5:02
